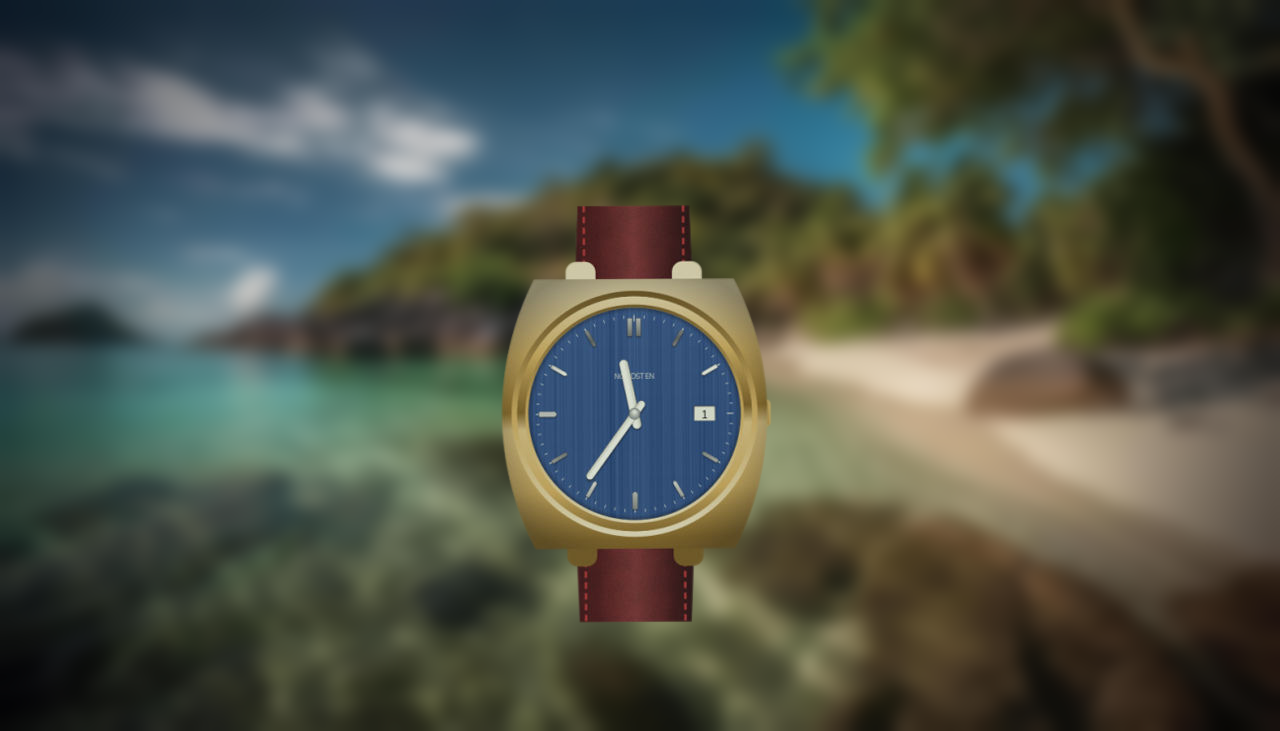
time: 11:36
